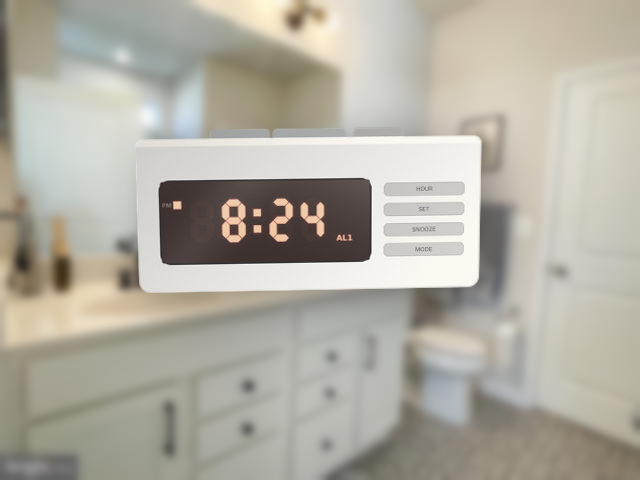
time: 8:24
